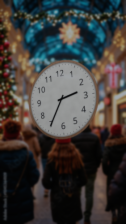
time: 2:35
